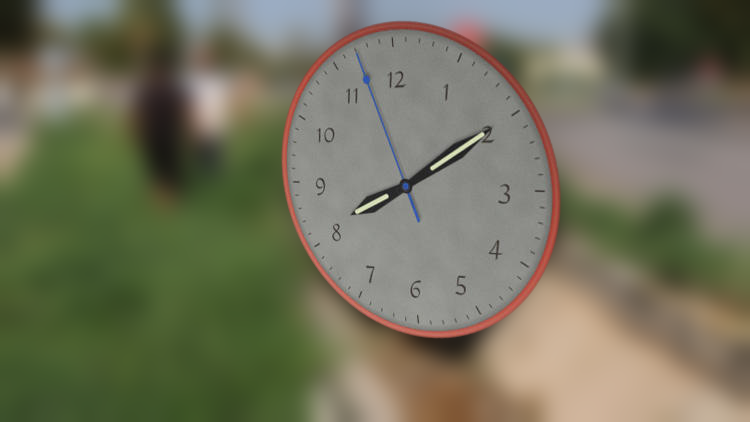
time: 8:09:57
